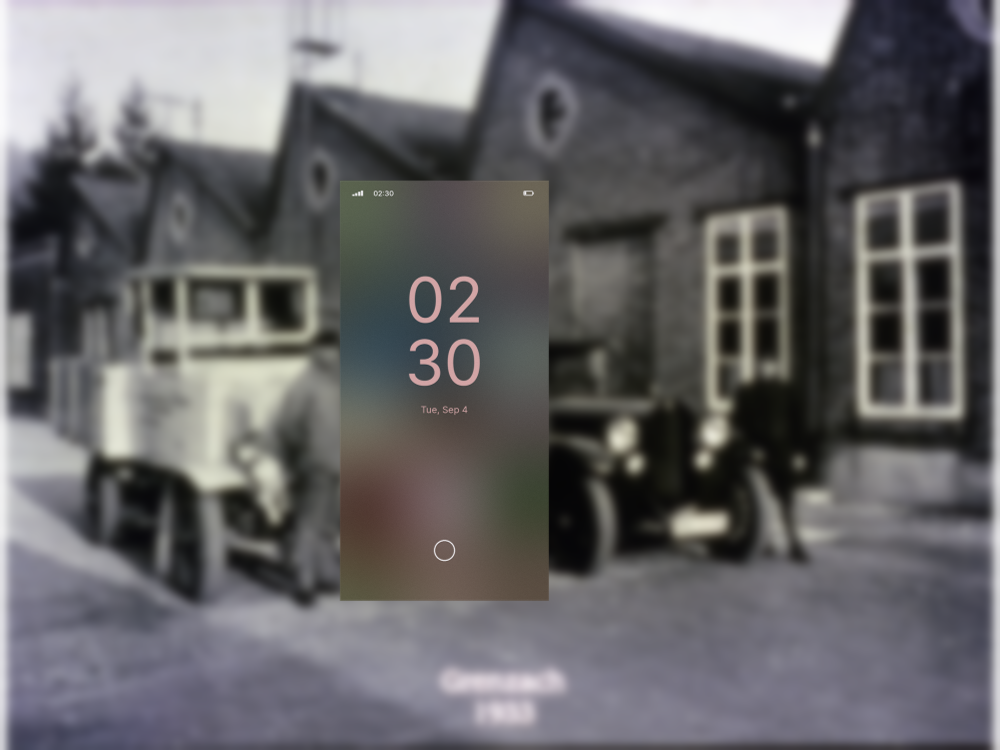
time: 2:30
